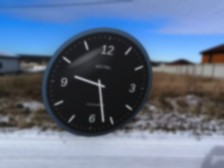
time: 9:27
